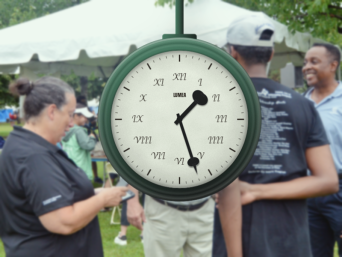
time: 1:27
